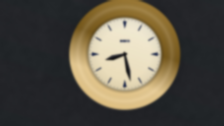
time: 8:28
